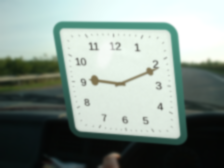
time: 9:11
